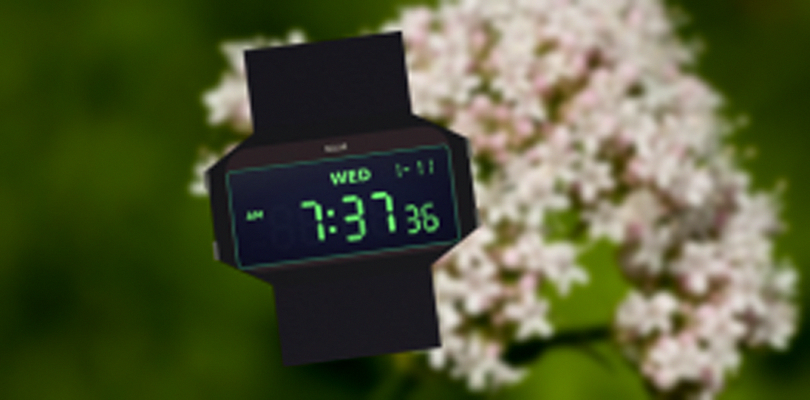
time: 7:37:36
